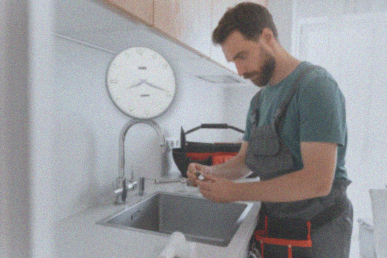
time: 8:19
